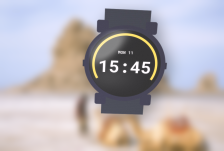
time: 15:45
